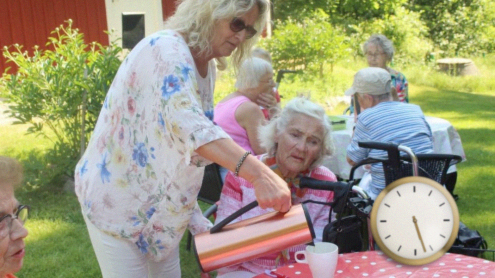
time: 5:27
